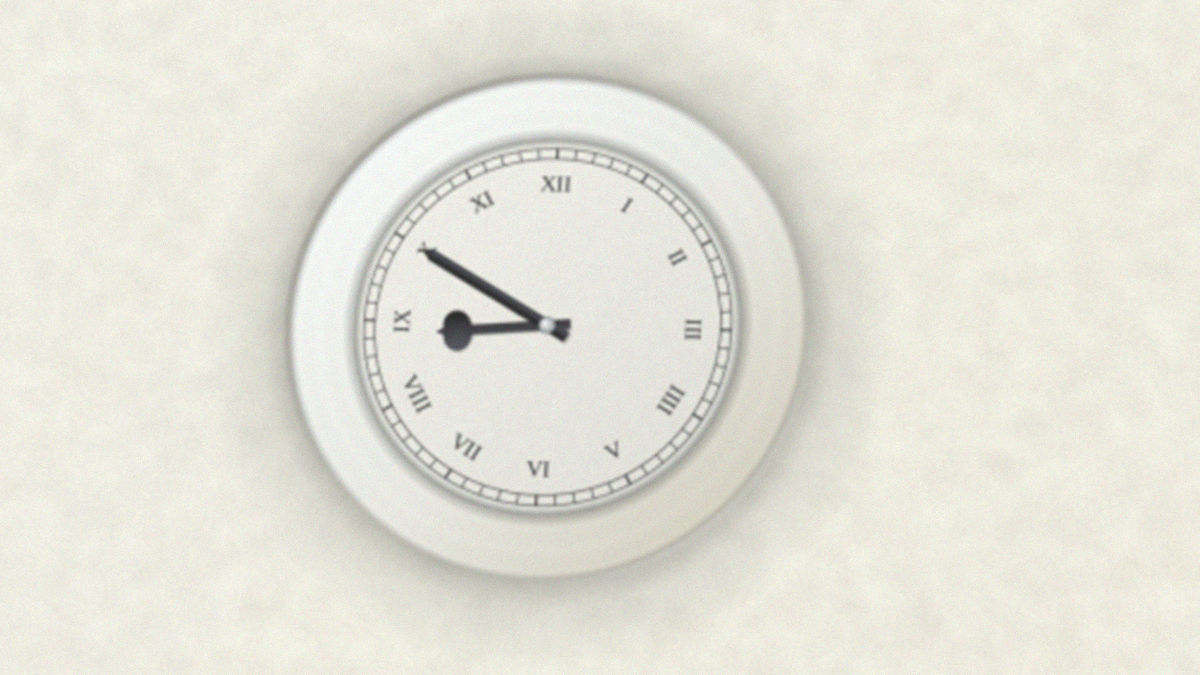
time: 8:50
